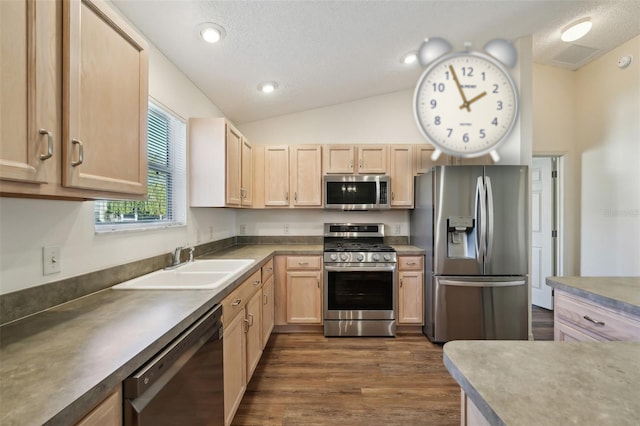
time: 1:56
